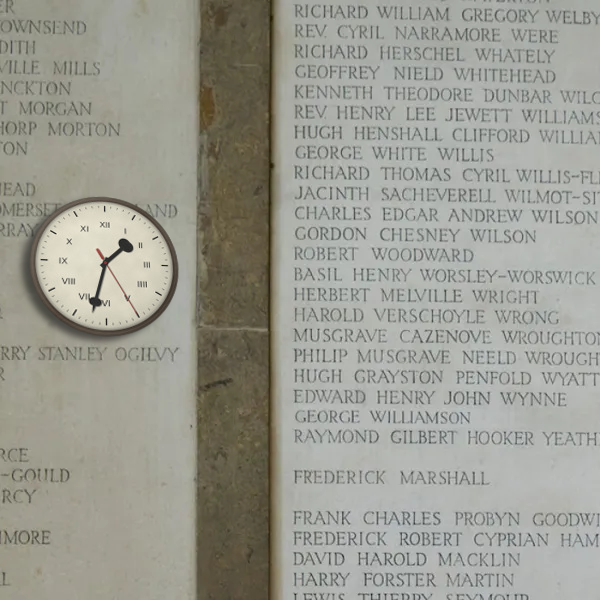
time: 1:32:25
